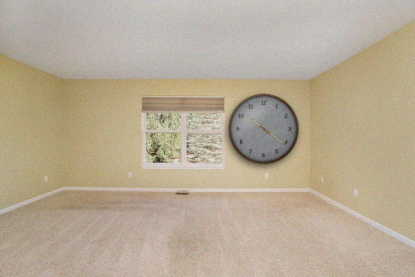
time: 10:21
